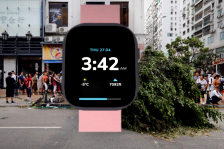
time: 3:42
